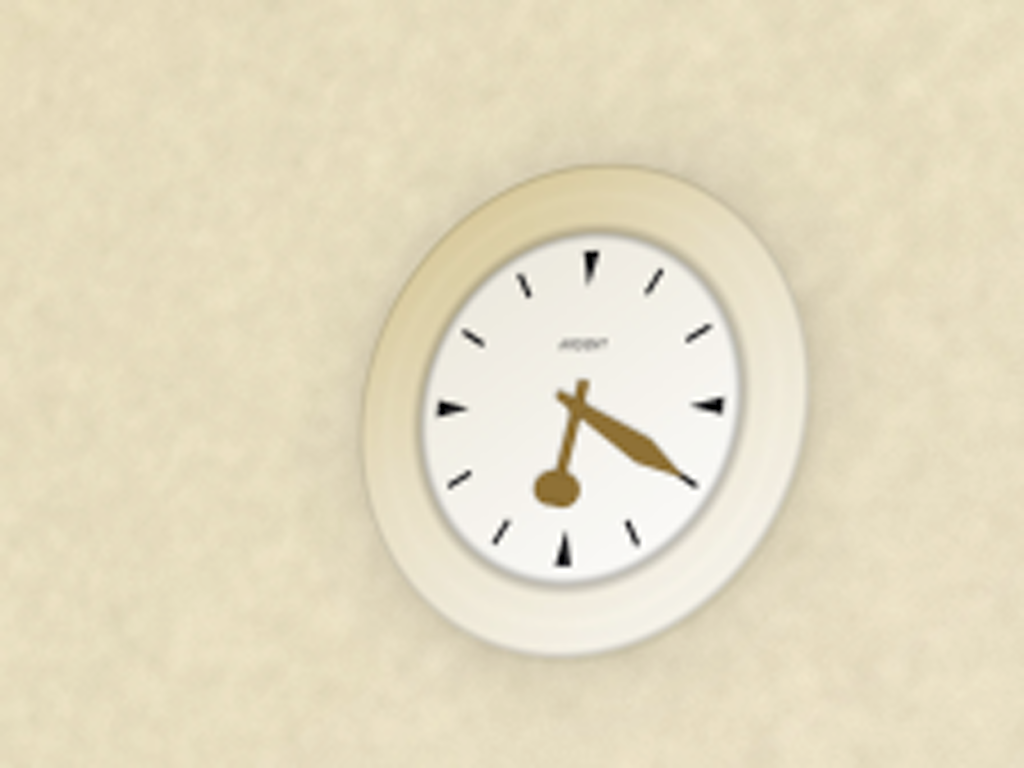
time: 6:20
